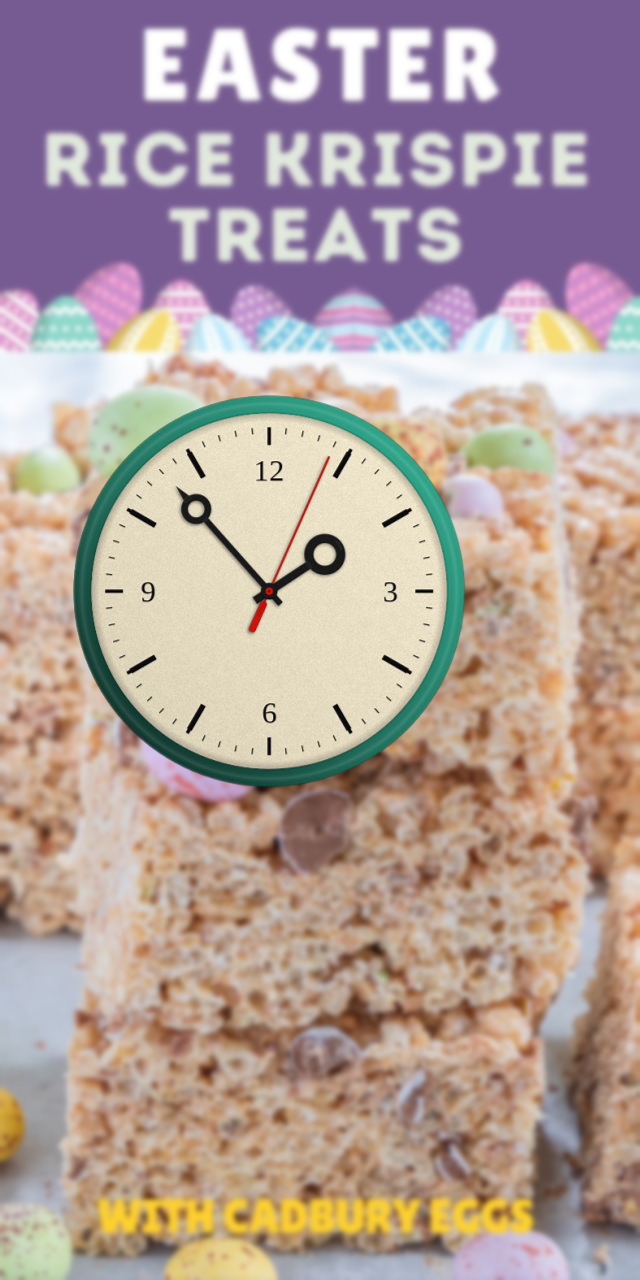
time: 1:53:04
